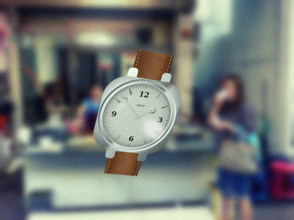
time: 1:52
